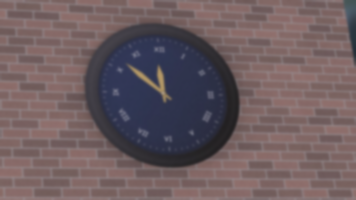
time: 11:52
